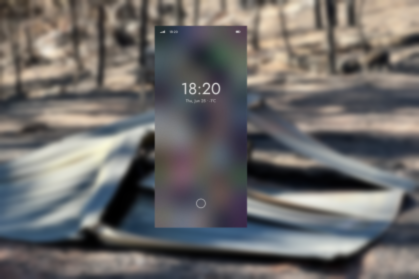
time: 18:20
